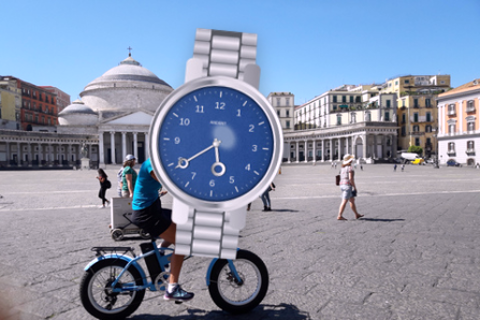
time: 5:39
